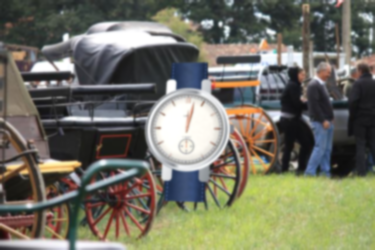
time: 12:02
